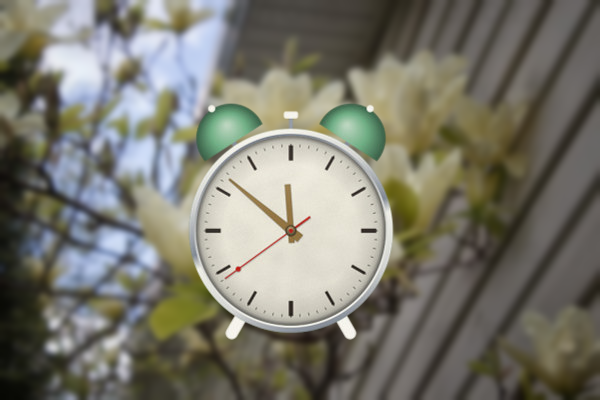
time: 11:51:39
